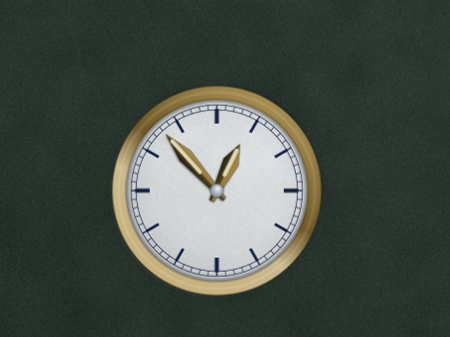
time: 12:53
